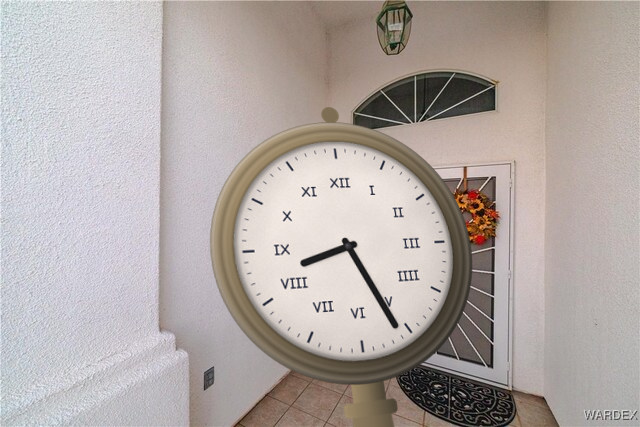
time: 8:26
